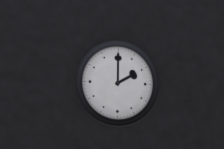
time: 2:00
